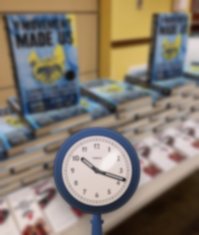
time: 10:18
